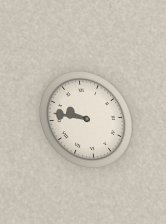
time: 9:47
